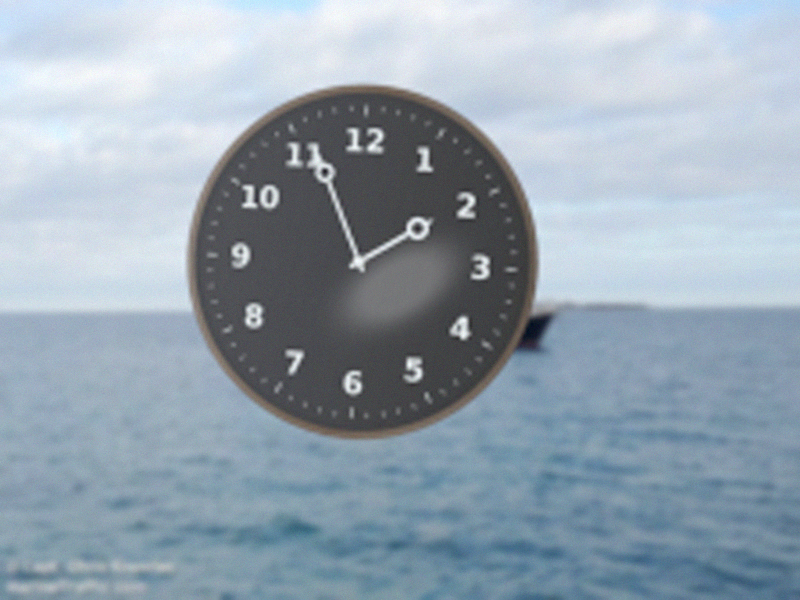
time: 1:56
